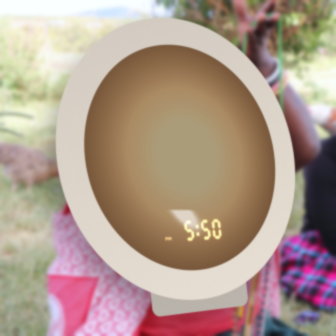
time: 5:50
